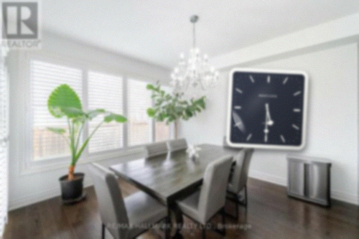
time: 5:30
